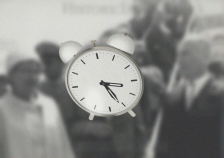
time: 3:26
